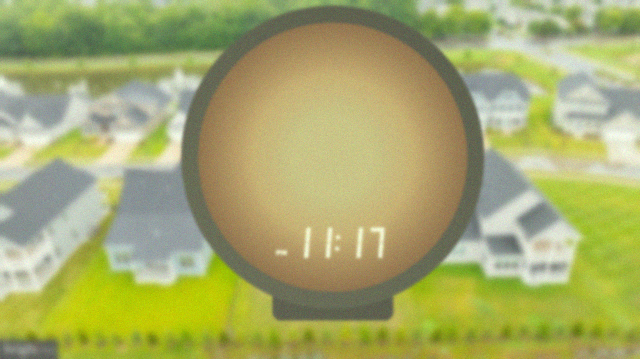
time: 11:17
